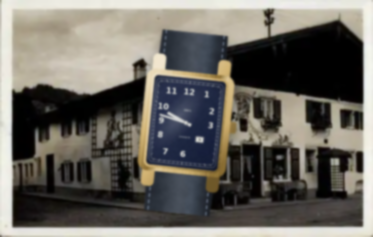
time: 9:47
